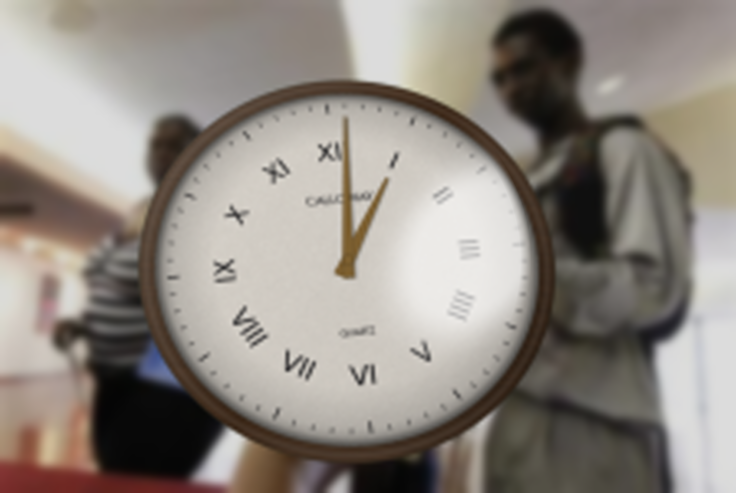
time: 1:01
